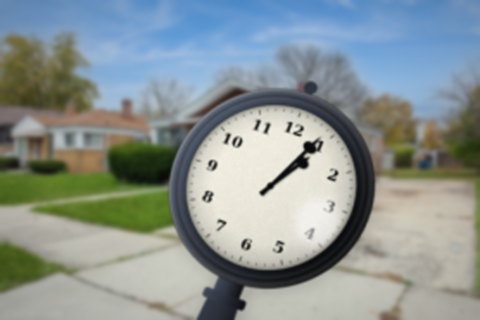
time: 1:04
